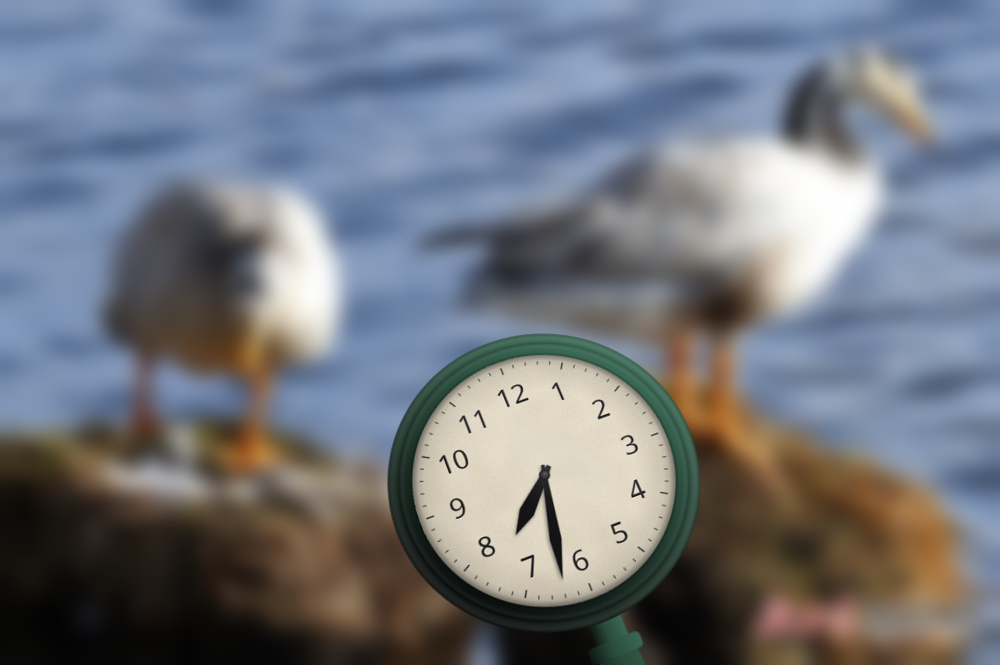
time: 7:32
